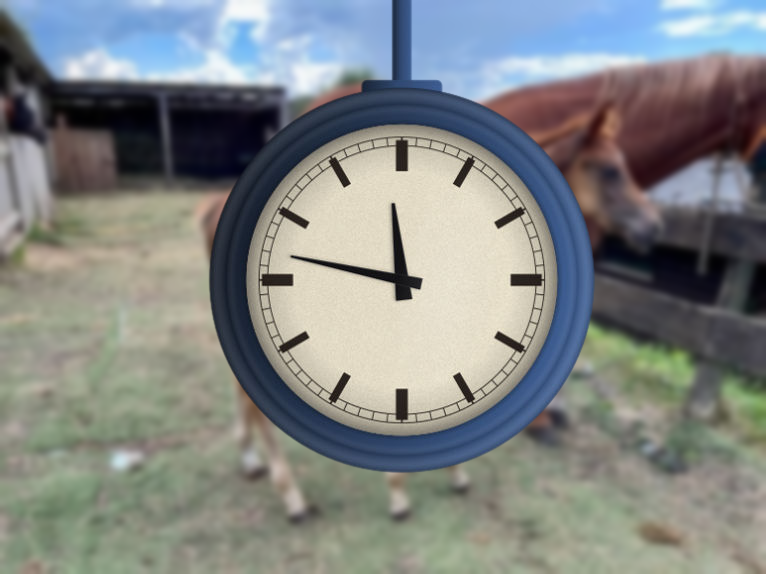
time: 11:47
